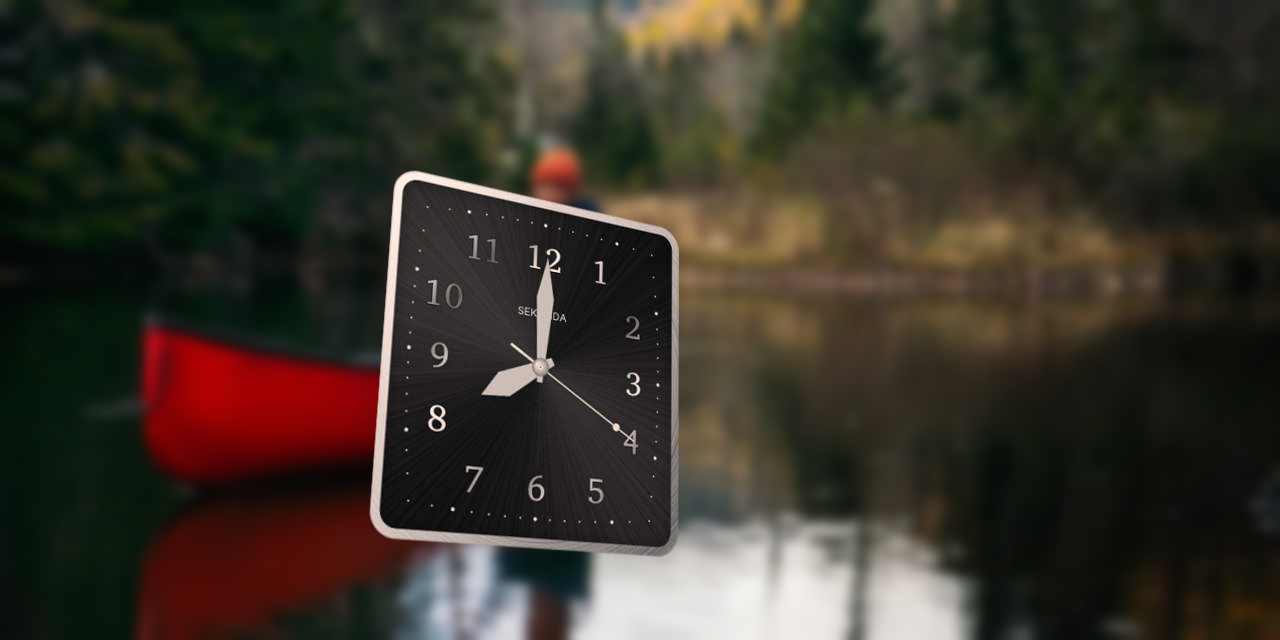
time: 8:00:20
